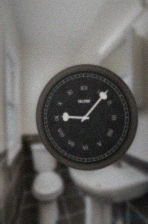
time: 9:07
